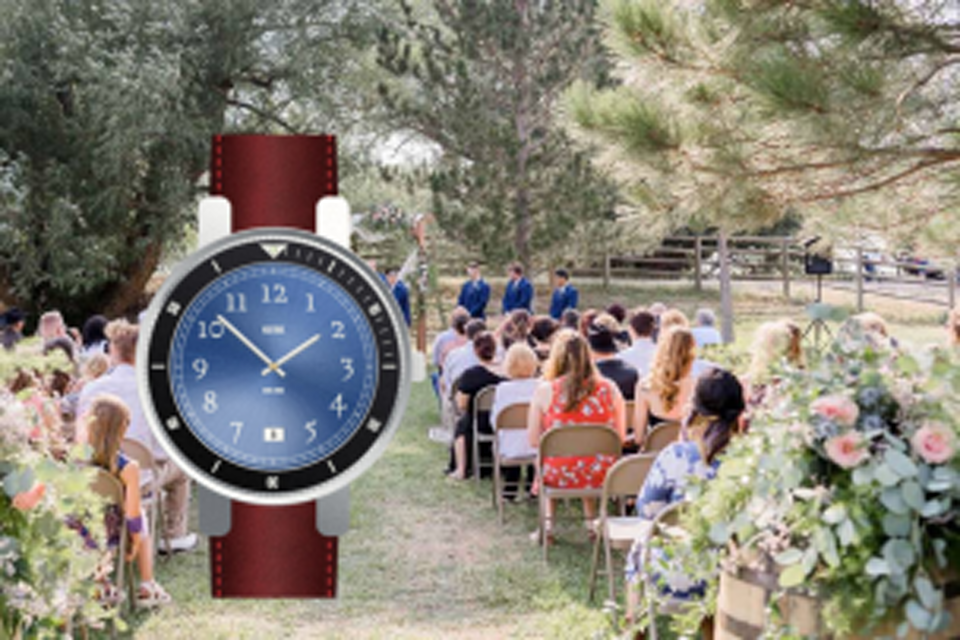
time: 1:52
